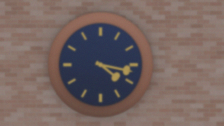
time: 4:17
